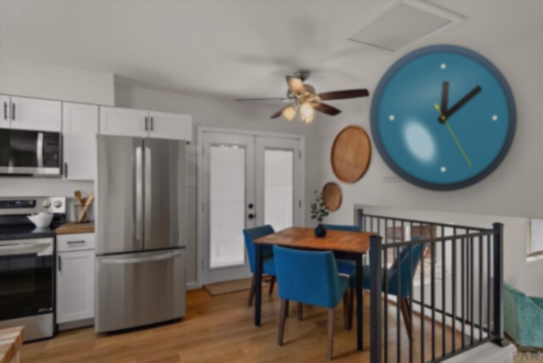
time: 12:08:25
